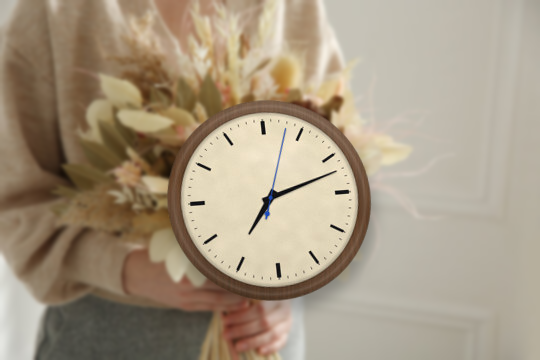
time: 7:12:03
